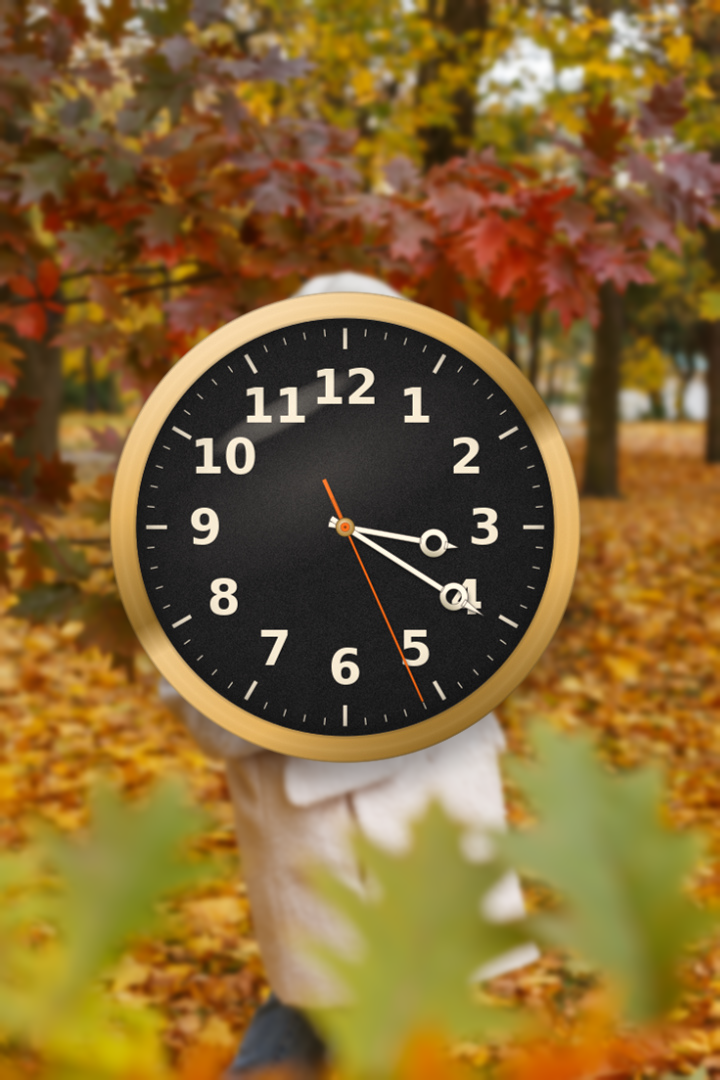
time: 3:20:26
